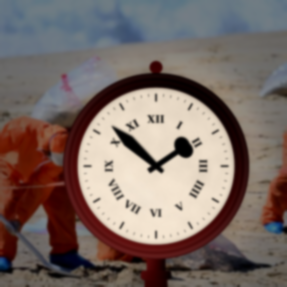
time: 1:52
